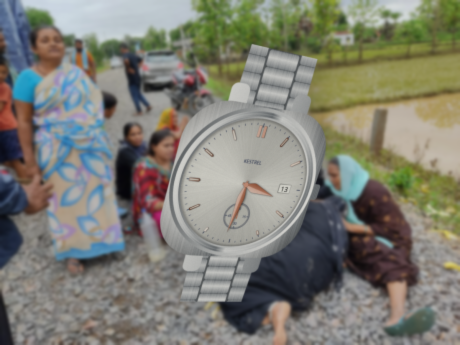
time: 3:31
